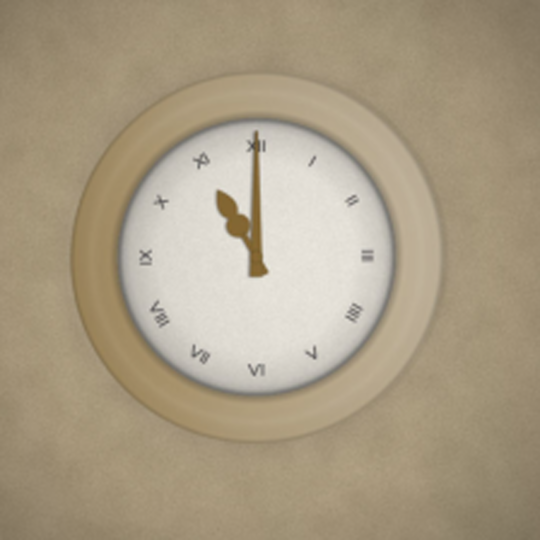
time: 11:00
